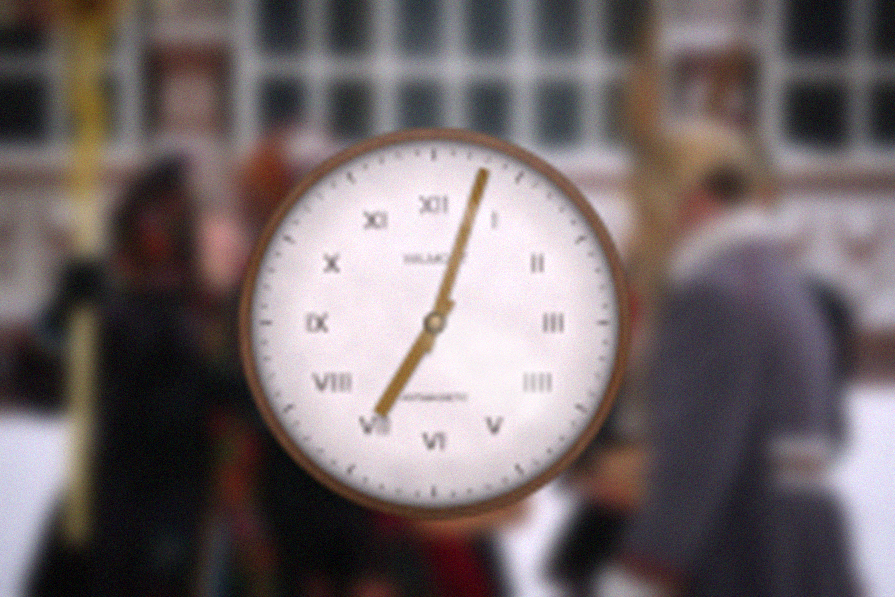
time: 7:03
